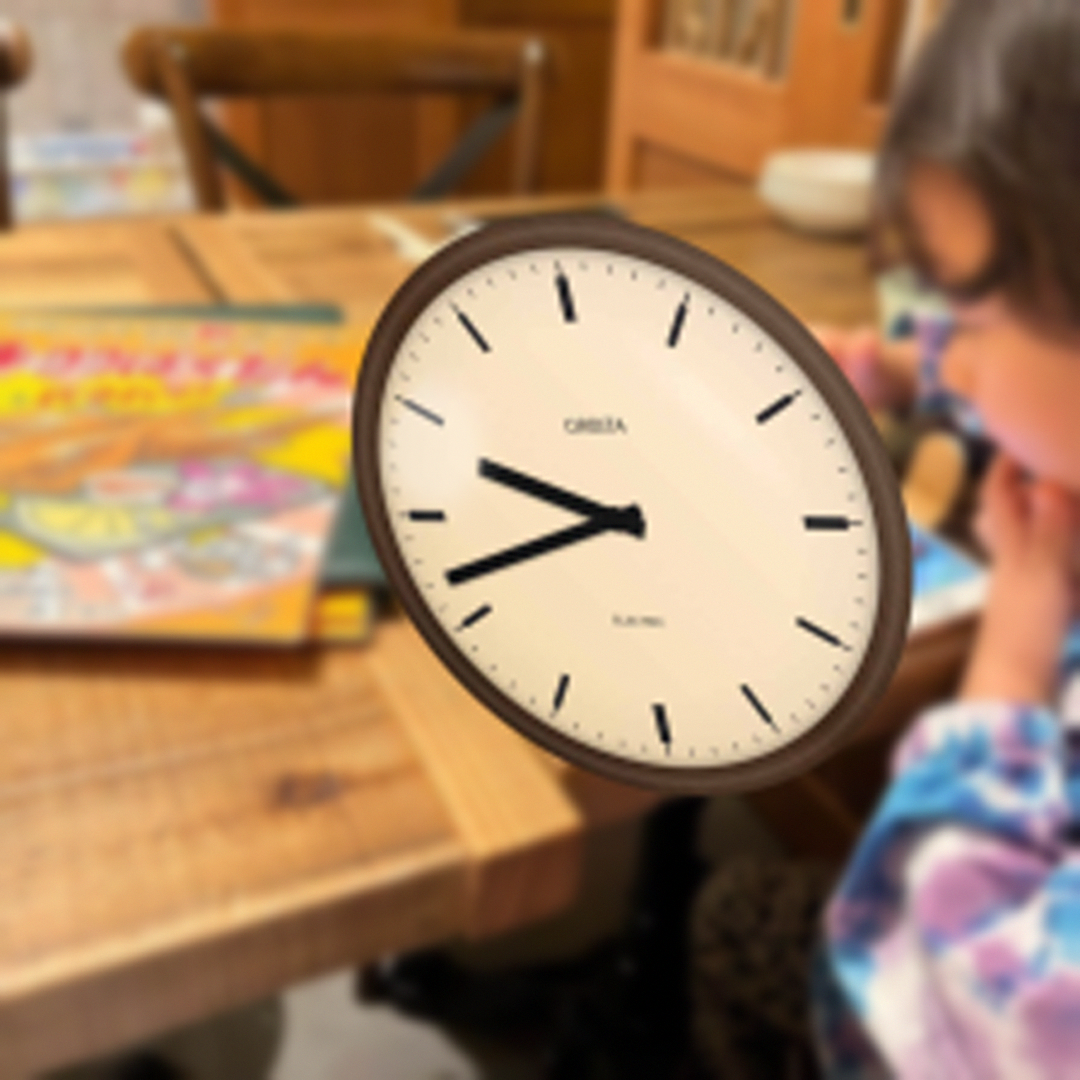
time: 9:42
